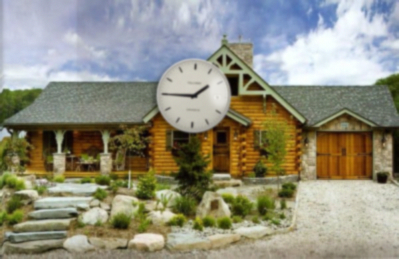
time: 1:45
